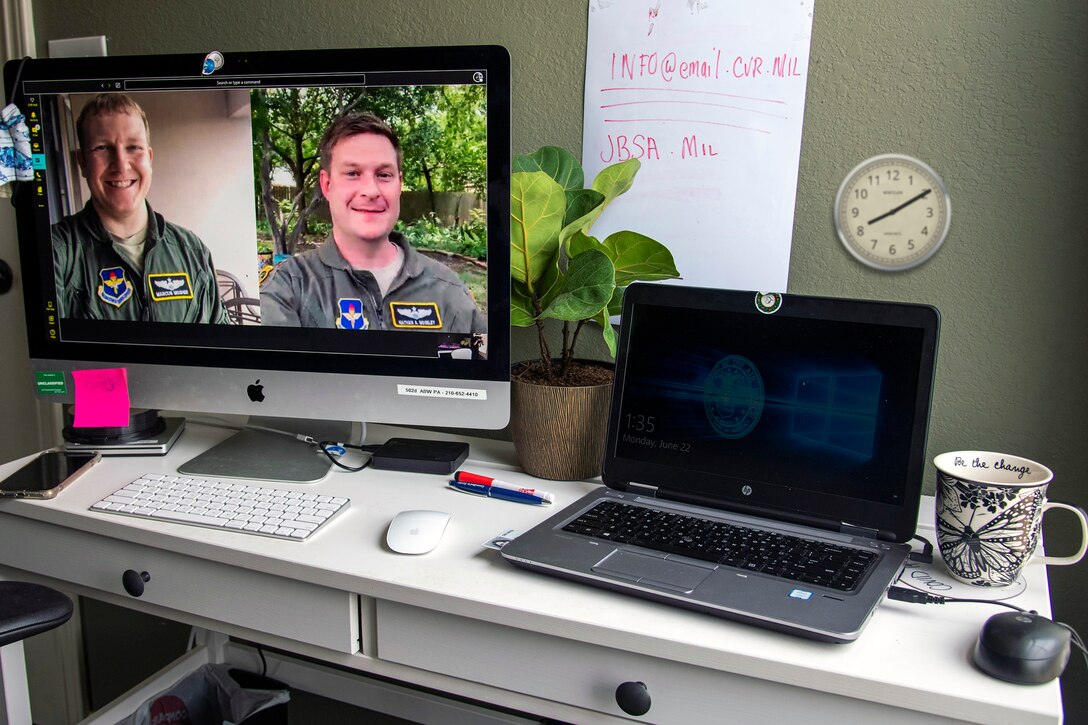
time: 8:10
